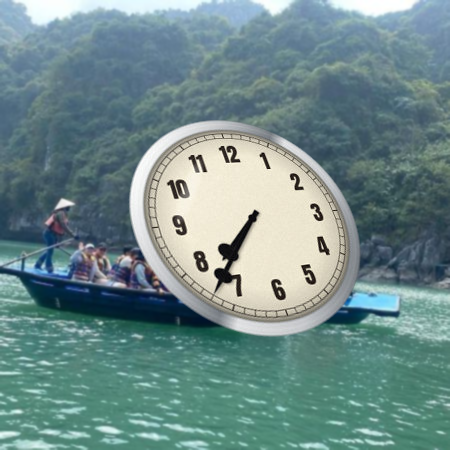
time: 7:37
